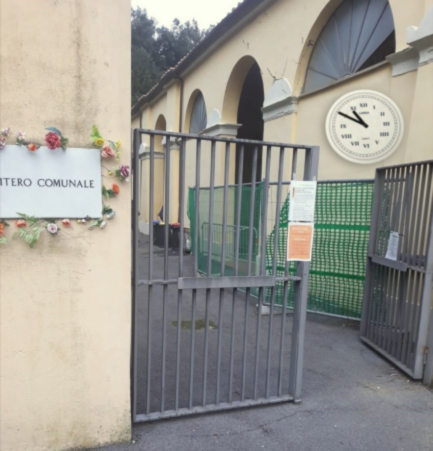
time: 10:50
